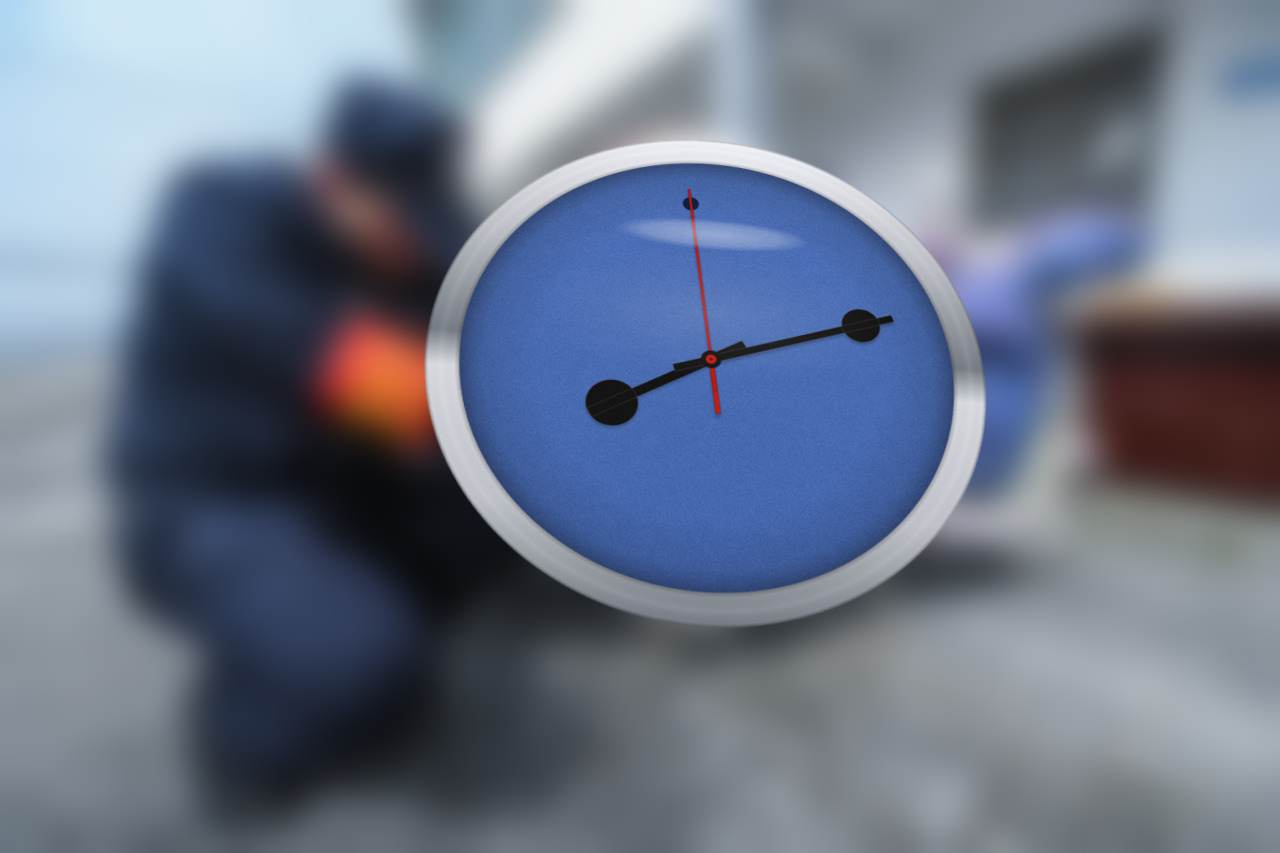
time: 8:13:00
